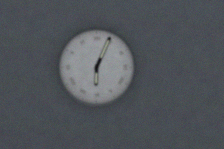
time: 6:04
